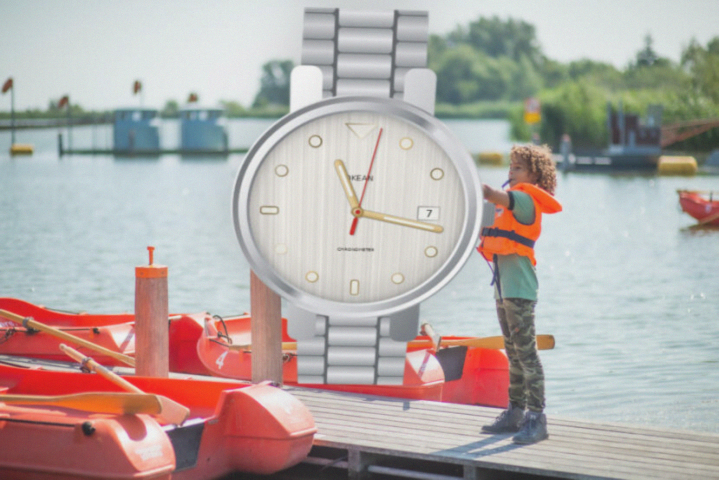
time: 11:17:02
